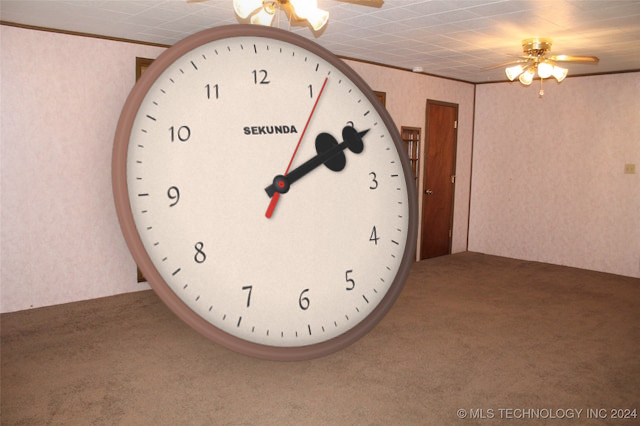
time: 2:11:06
